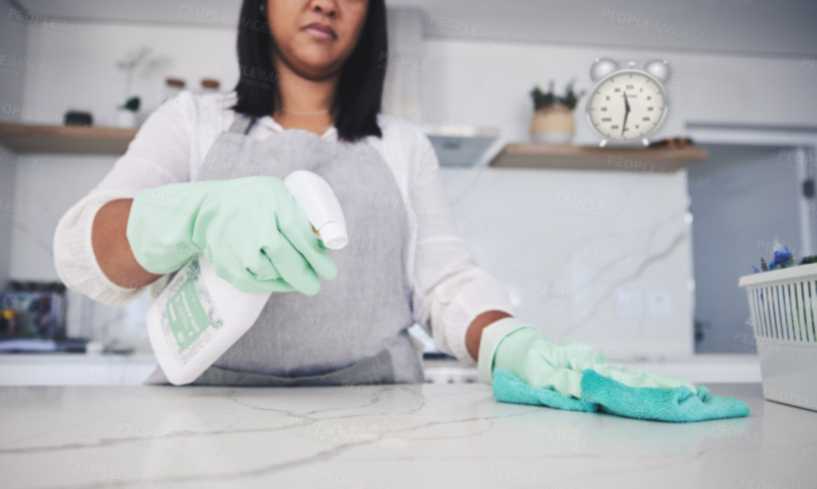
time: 11:31
